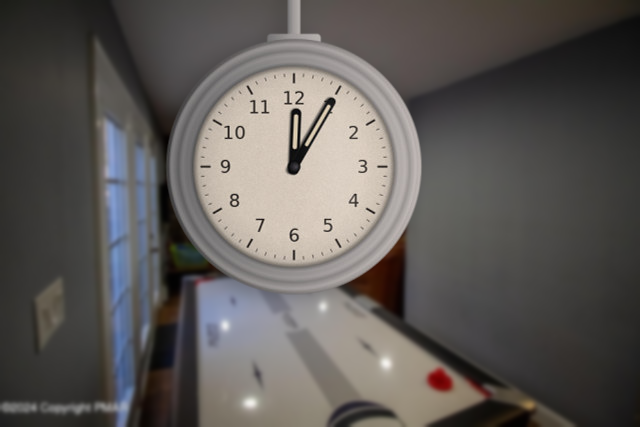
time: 12:05
